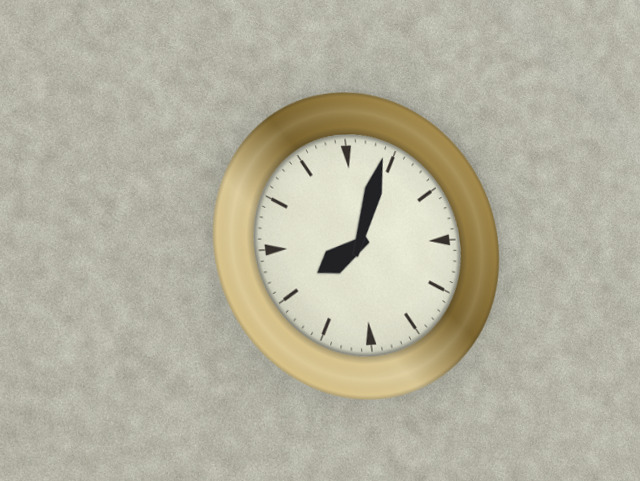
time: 8:04
